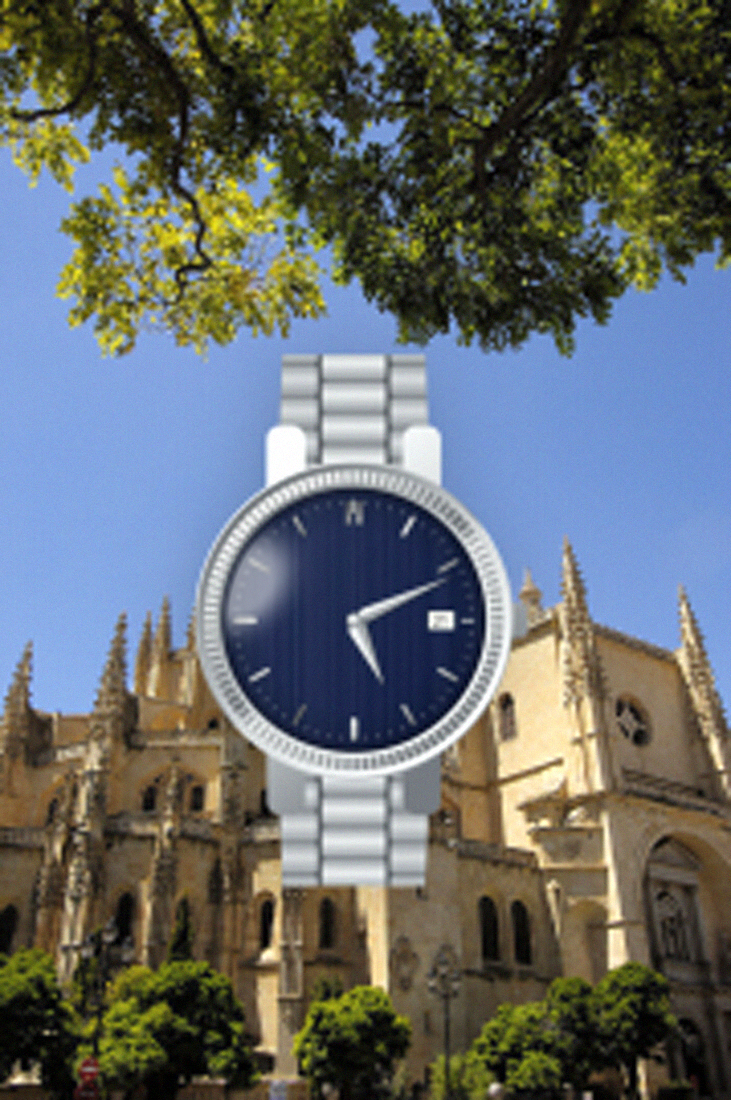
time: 5:11
